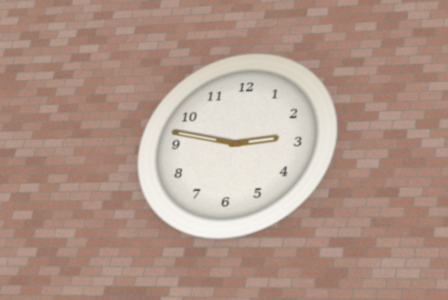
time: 2:47
